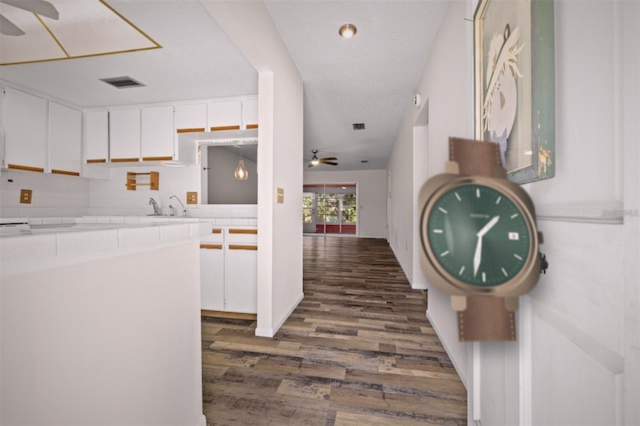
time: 1:32
